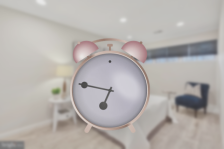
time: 6:47
